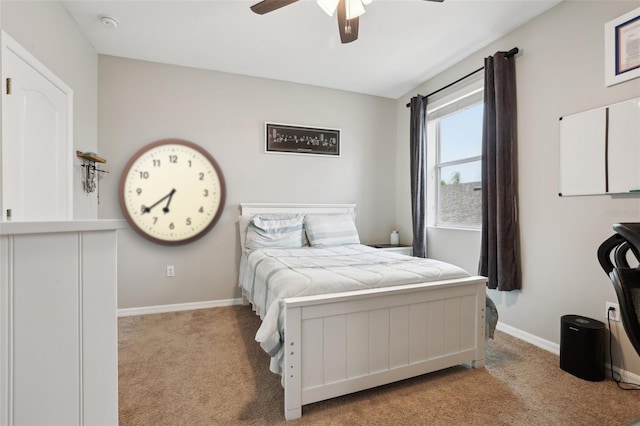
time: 6:39
